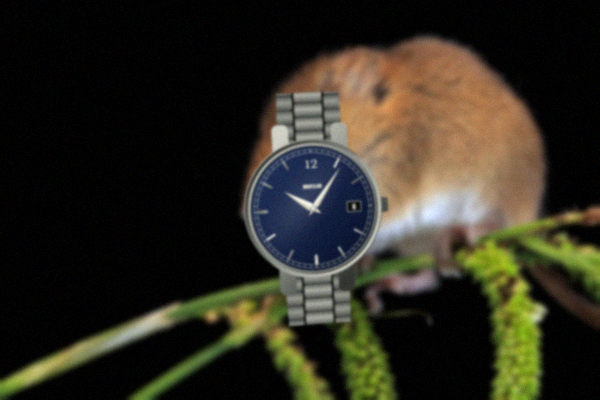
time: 10:06
